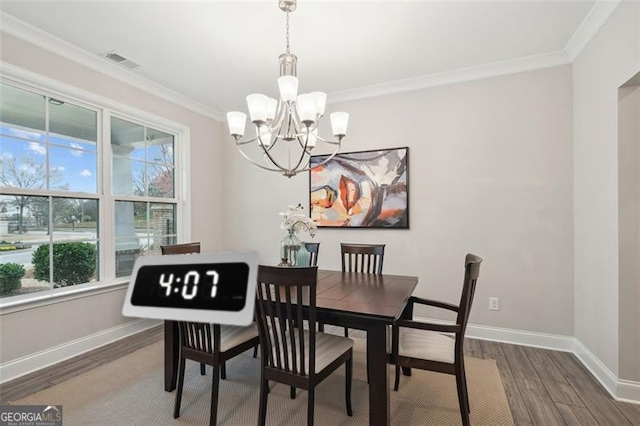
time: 4:07
